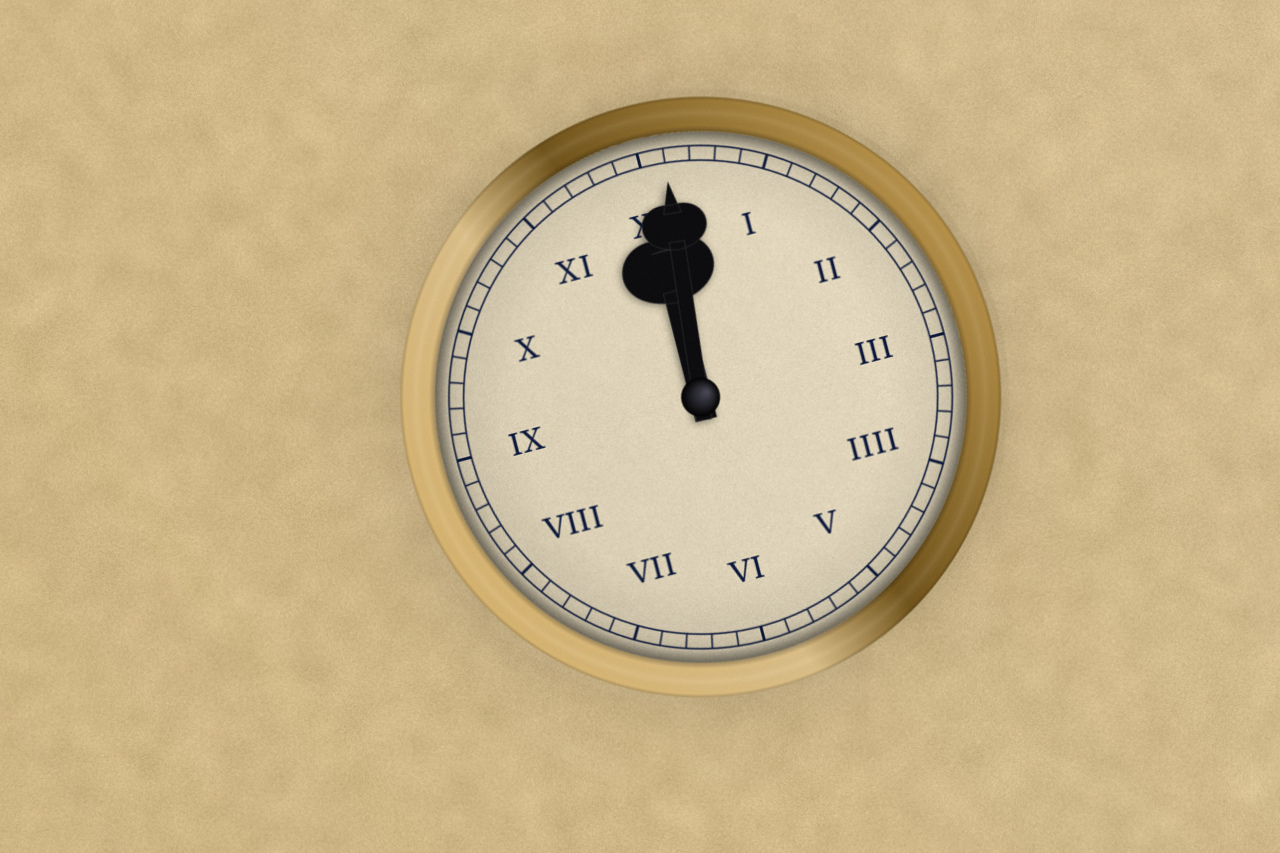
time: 12:01
